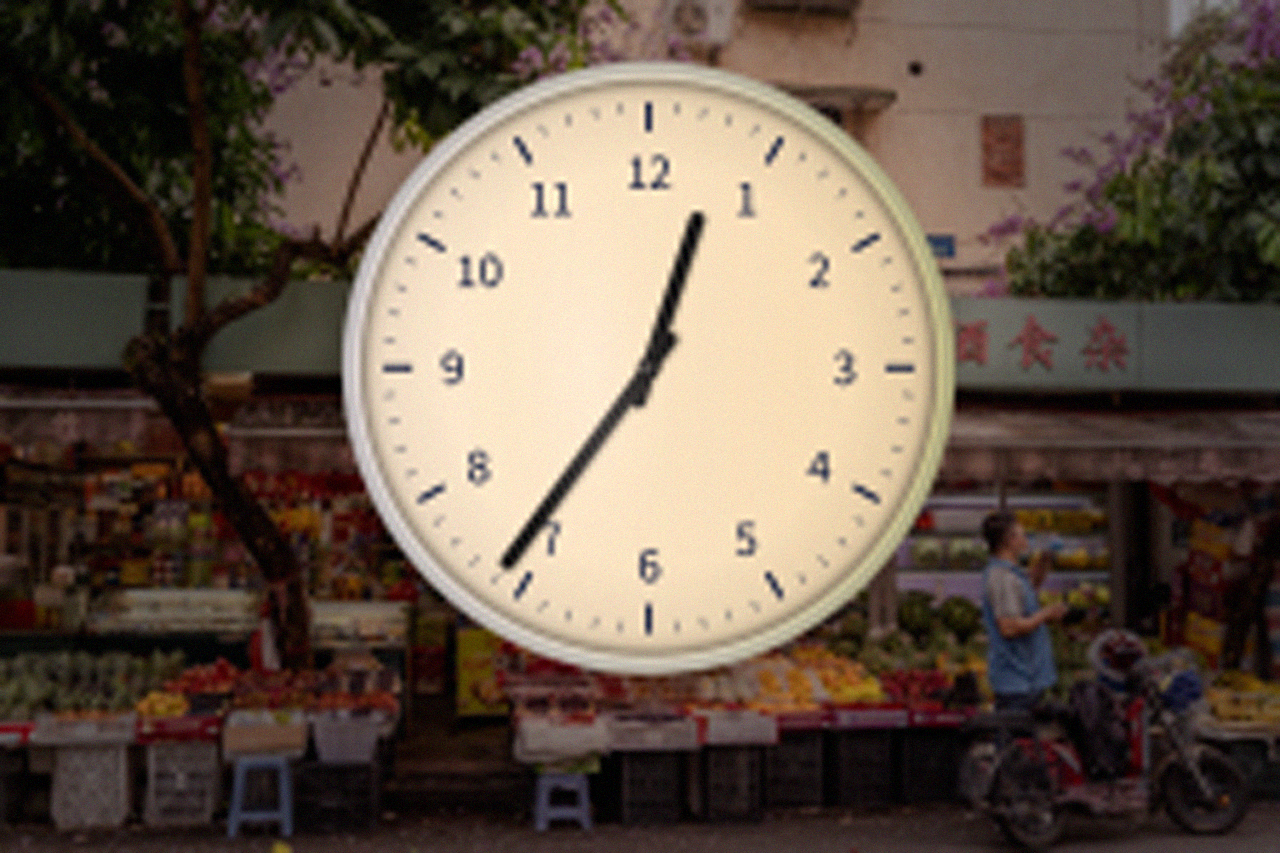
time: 12:36
